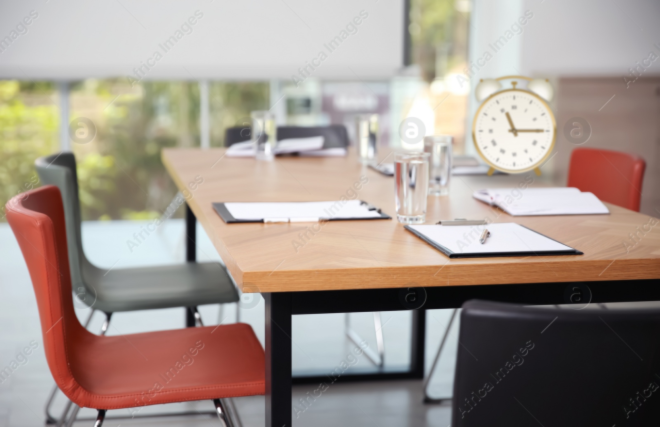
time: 11:15
